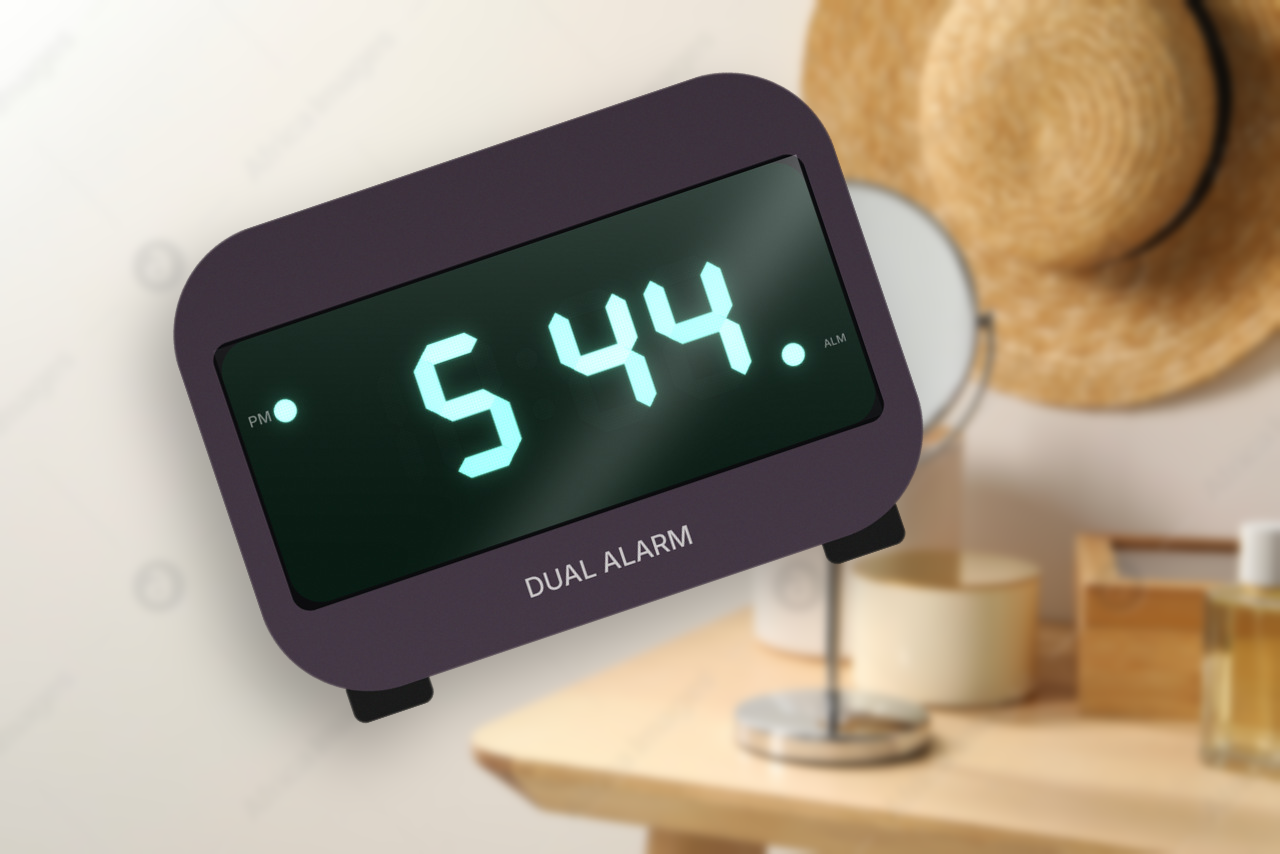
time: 5:44
